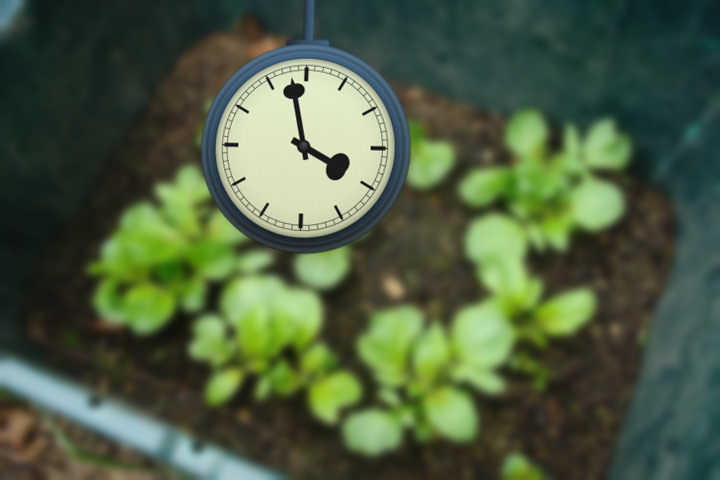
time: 3:58
